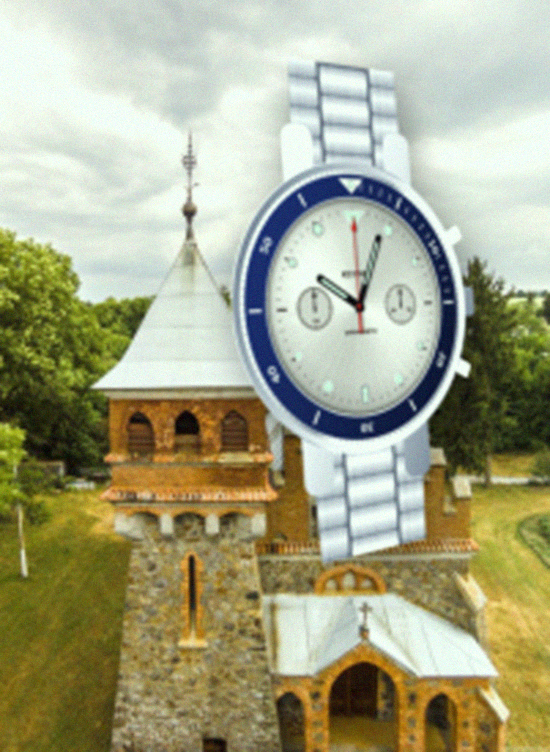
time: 10:04
